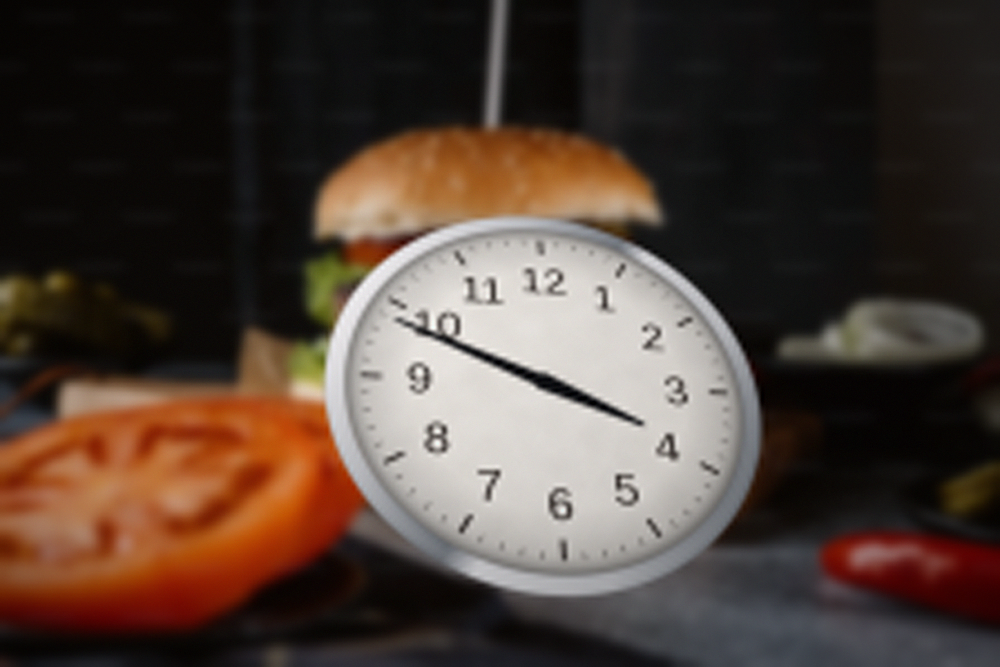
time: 3:49
